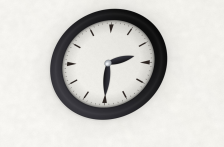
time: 2:30
